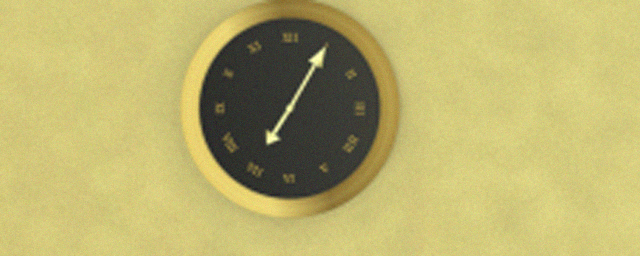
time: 7:05
